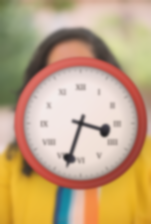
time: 3:33
